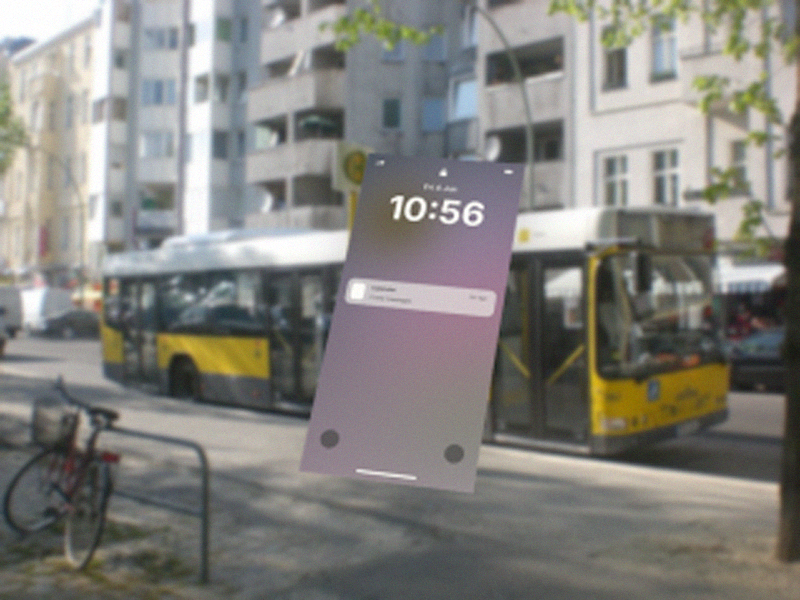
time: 10:56
